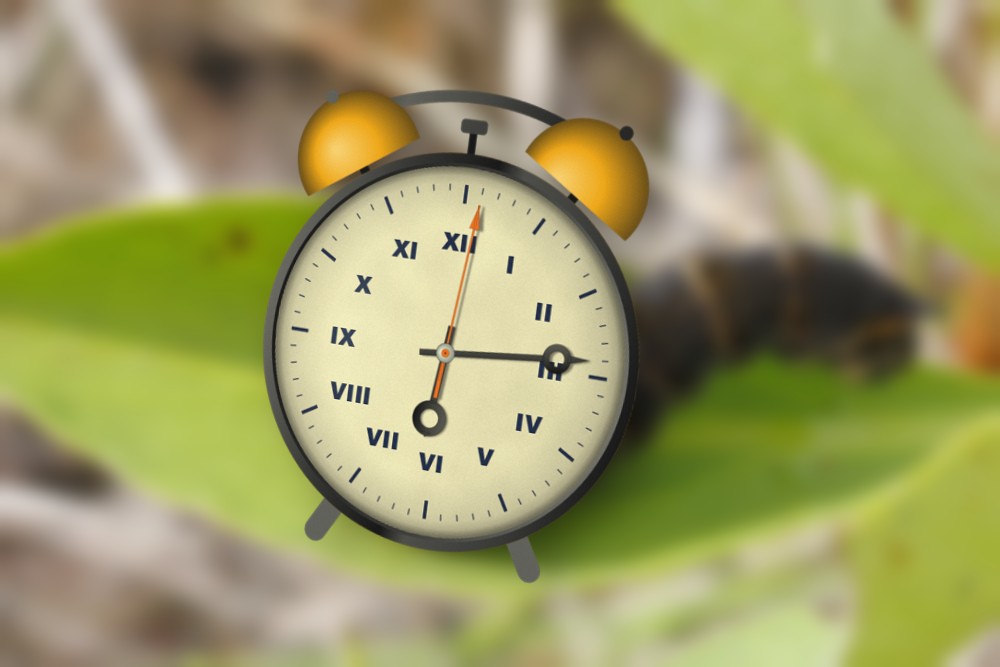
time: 6:14:01
